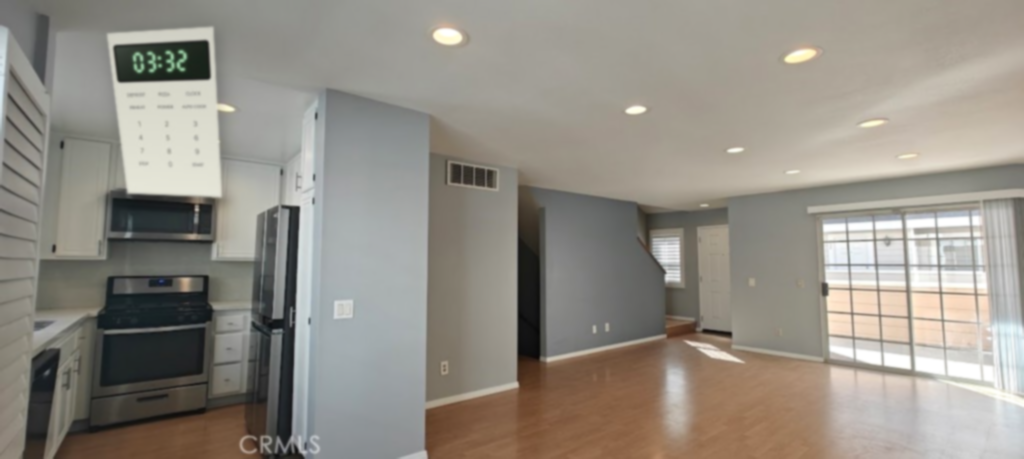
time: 3:32
